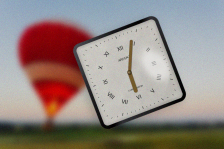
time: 6:04
